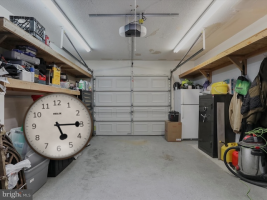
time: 5:15
